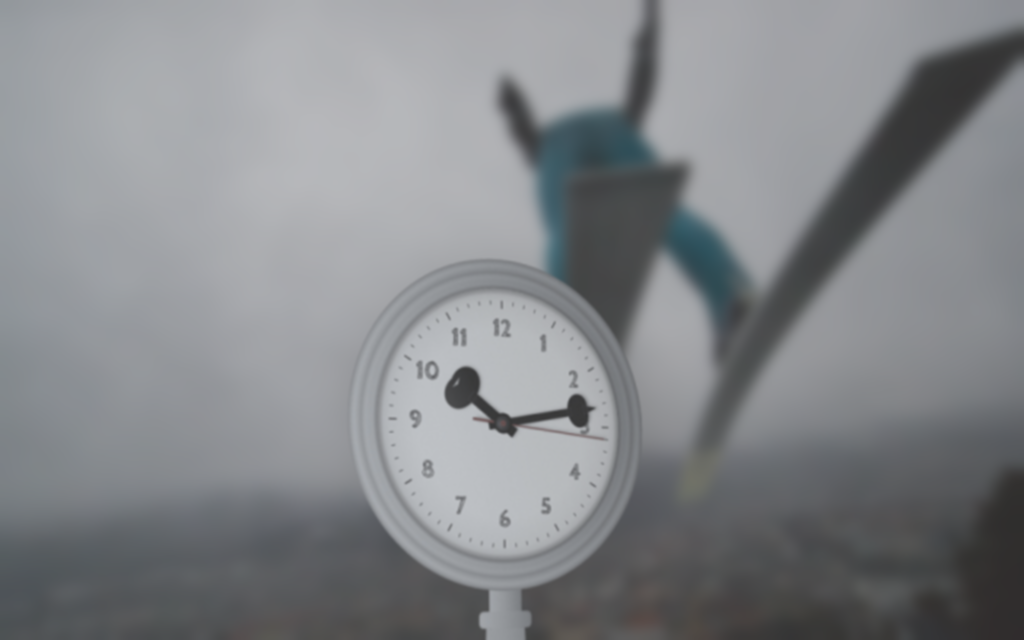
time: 10:13:16
